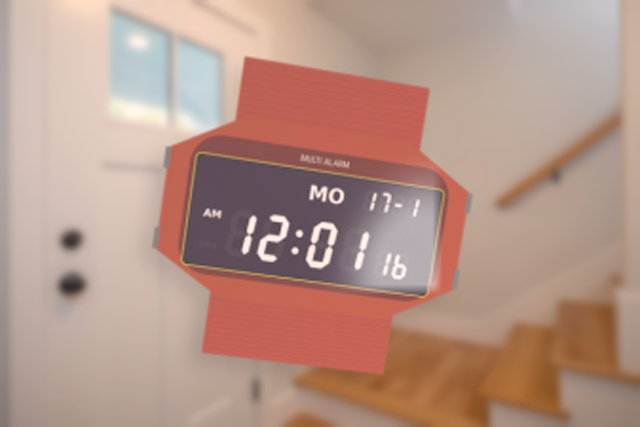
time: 12:01:16
